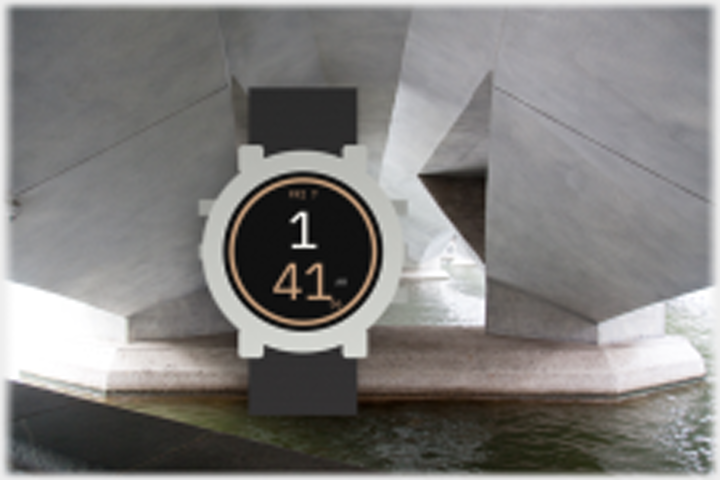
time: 1:41
